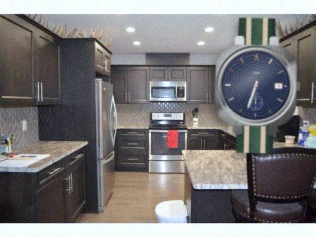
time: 6:33
